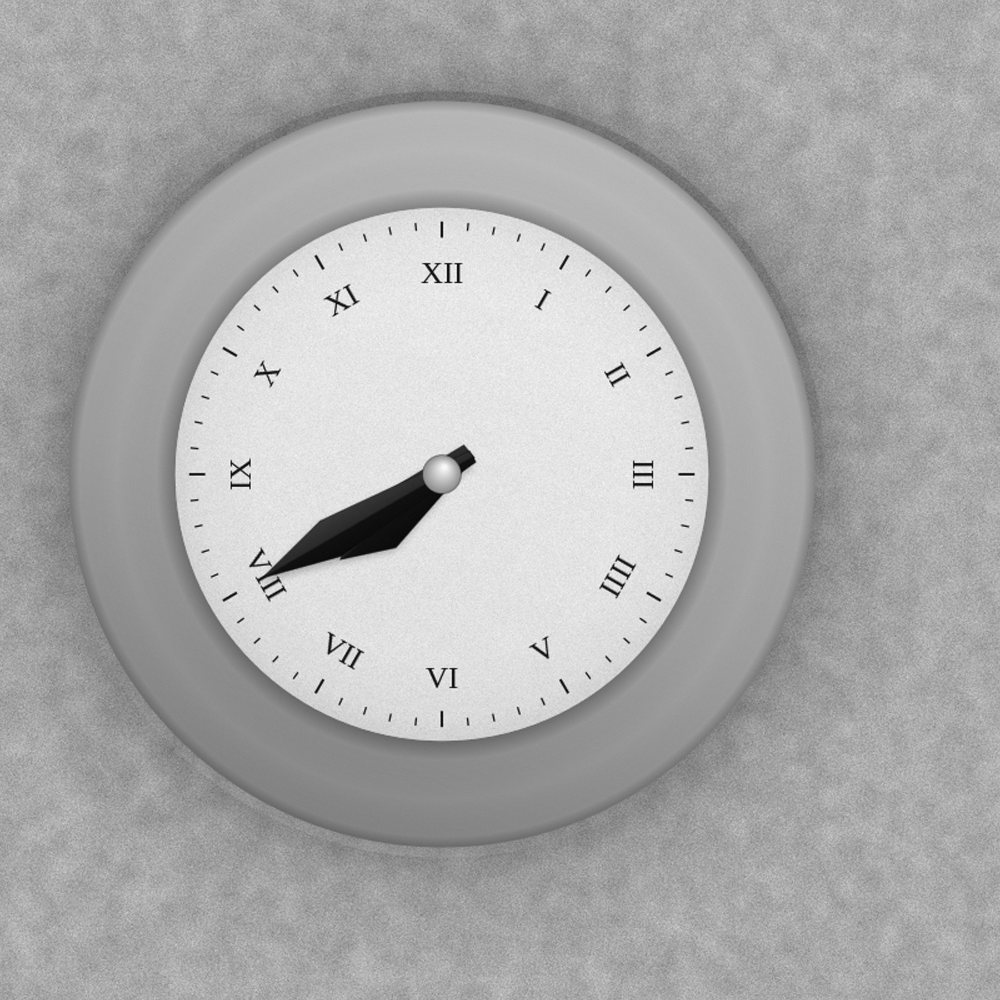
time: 7:40
